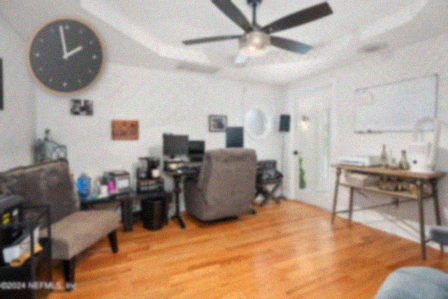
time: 1:58
